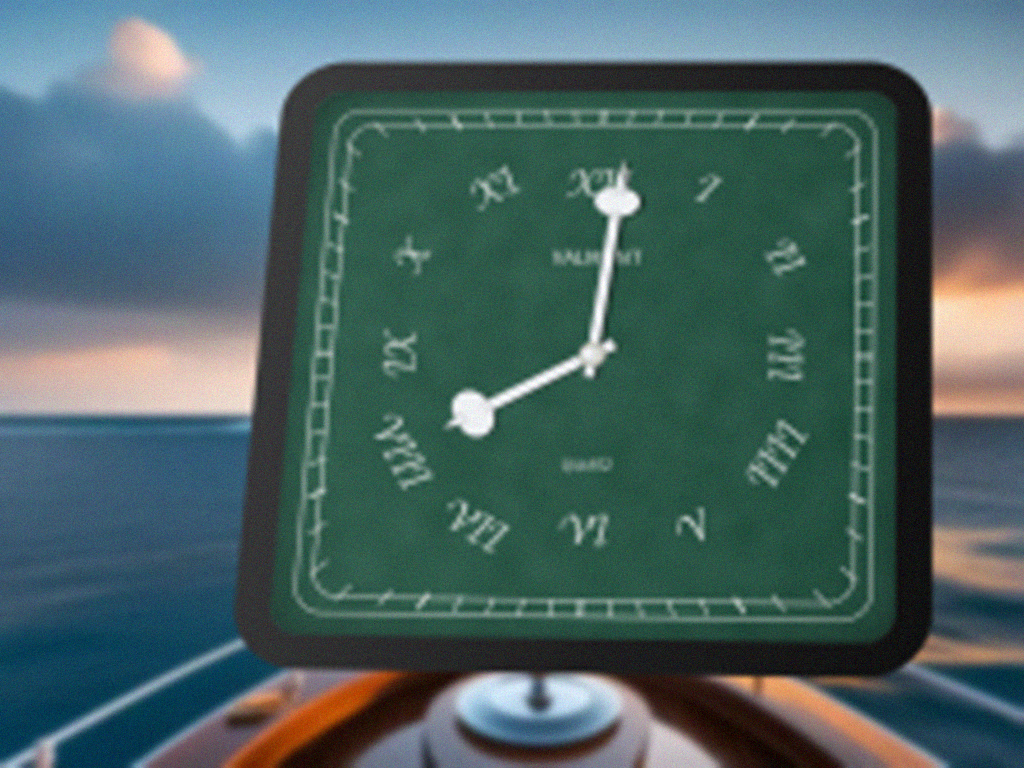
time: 8:01
